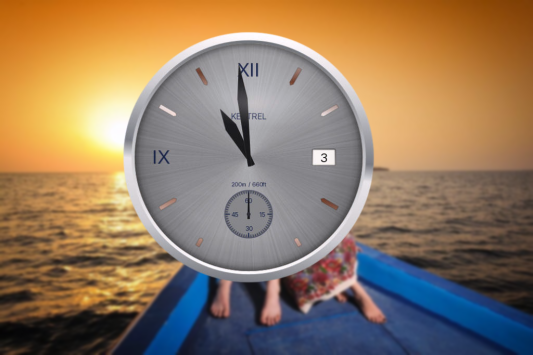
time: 10:59
